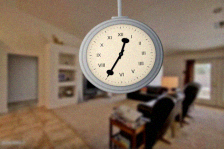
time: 12:35
